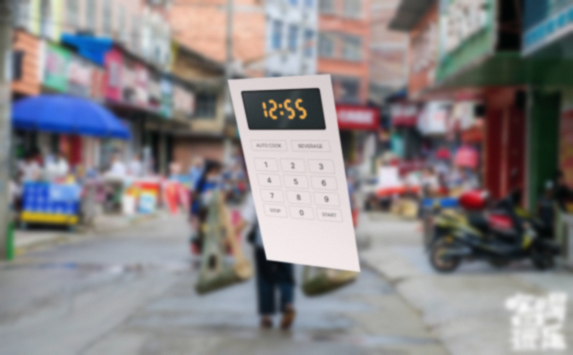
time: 12:55
